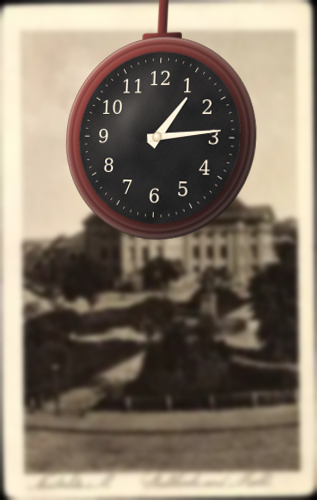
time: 1:14
